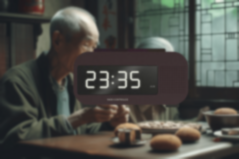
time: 23:35
